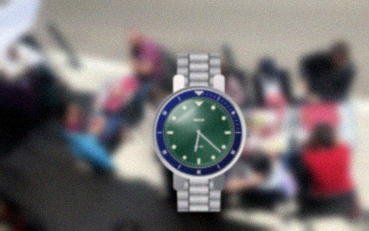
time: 6:22
